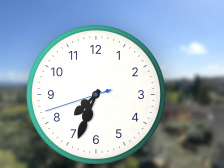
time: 7:33:42
